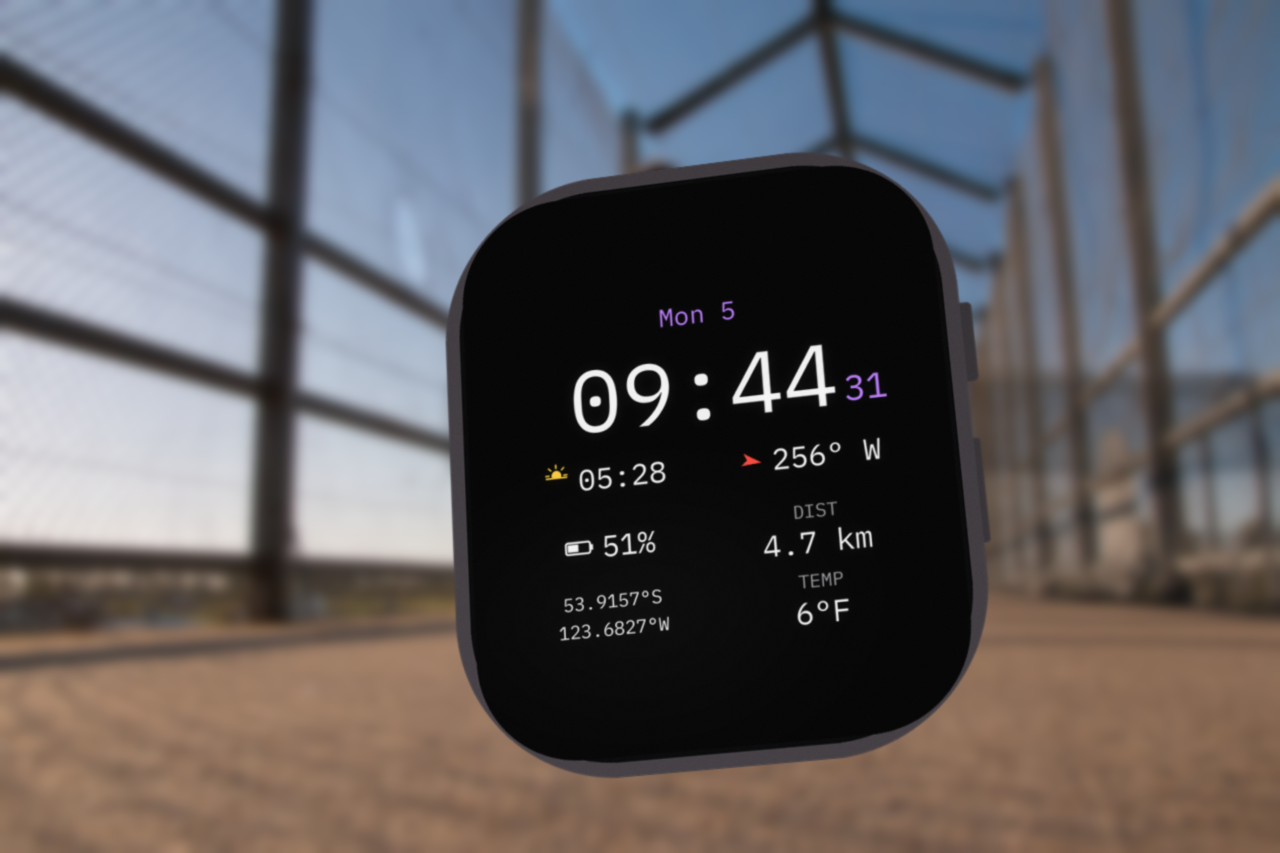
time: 9:44:31
